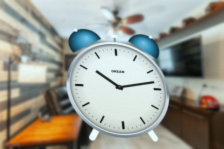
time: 10:13
